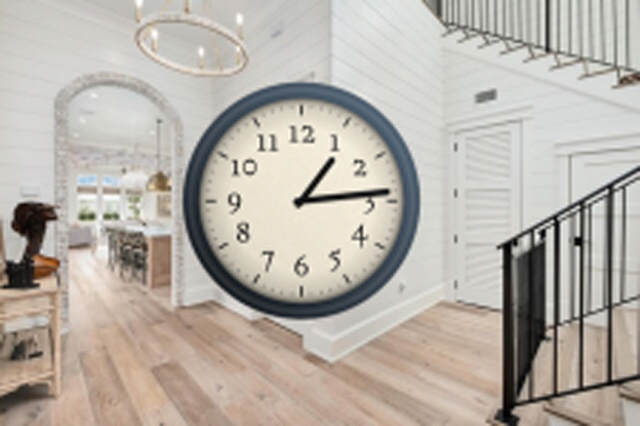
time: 1:14
